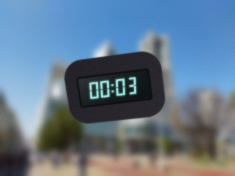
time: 0:03
